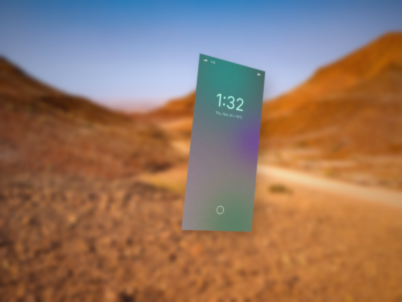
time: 1:32
